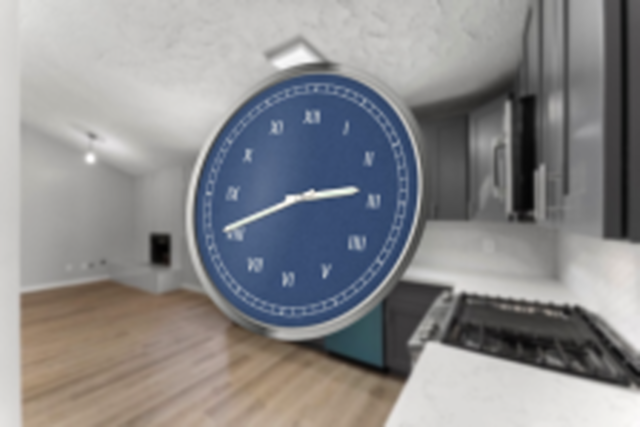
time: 2:41
